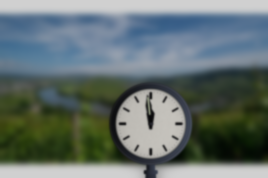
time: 11:59
